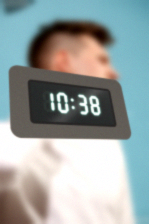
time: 10:38
